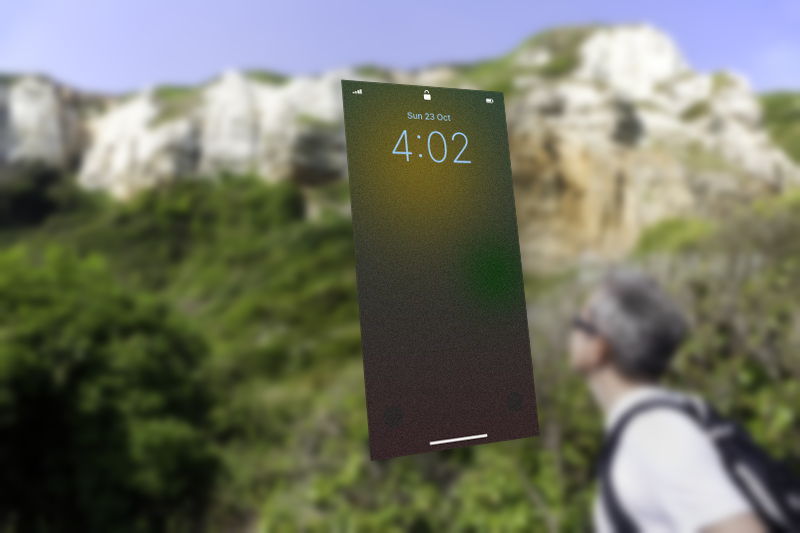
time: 4:02
